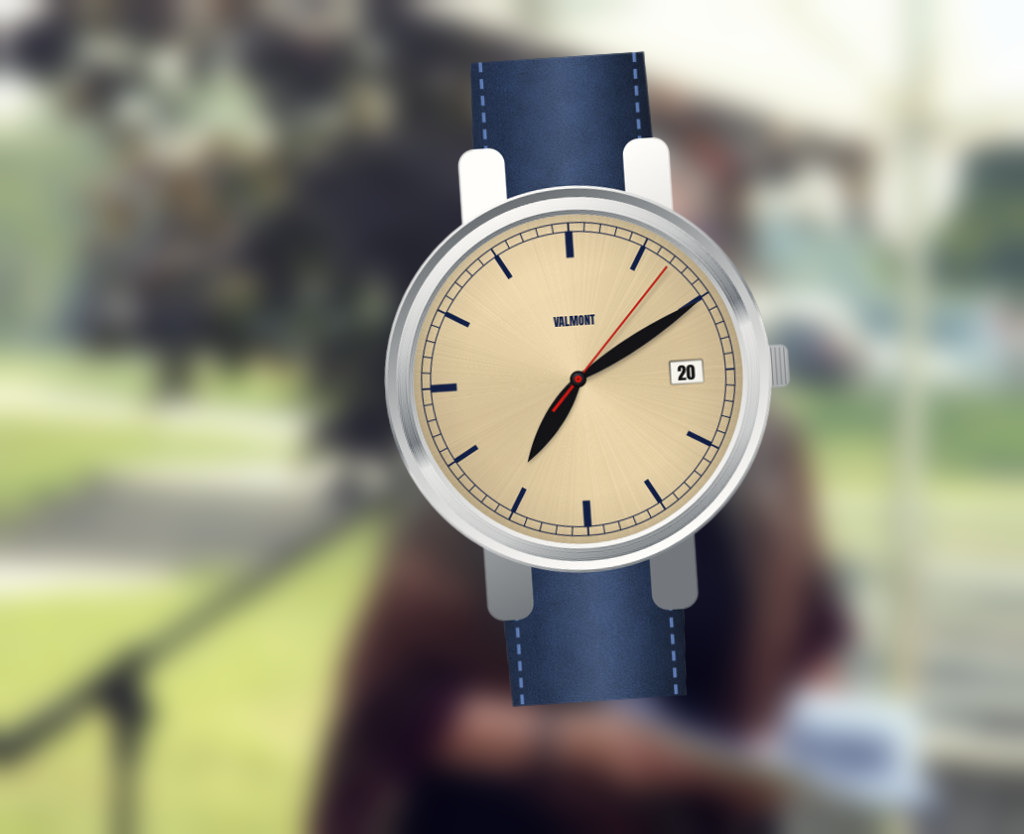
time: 7:10:07
